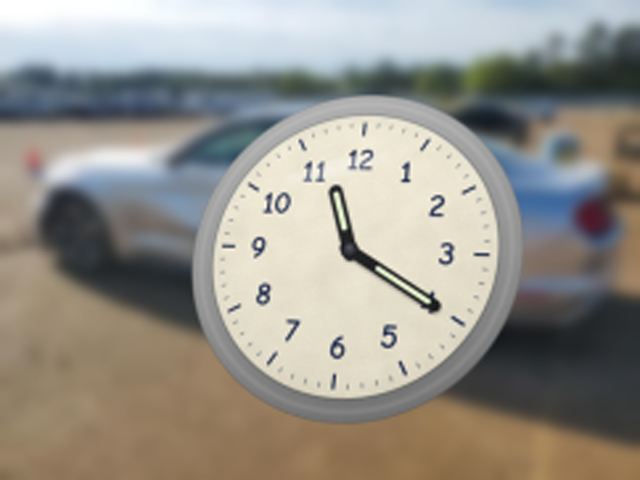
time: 11:20
